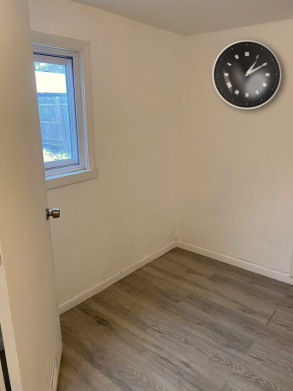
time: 1:10
